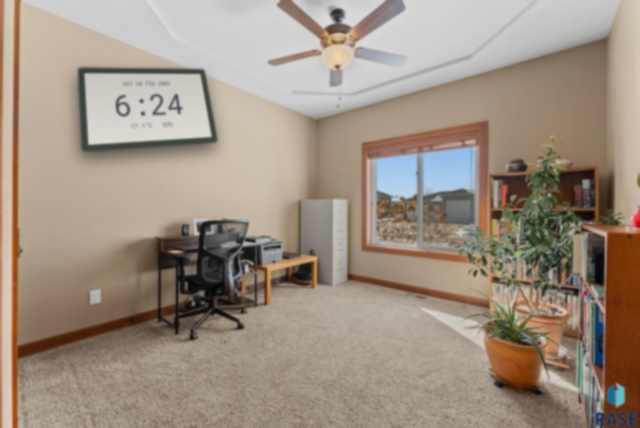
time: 6:24
